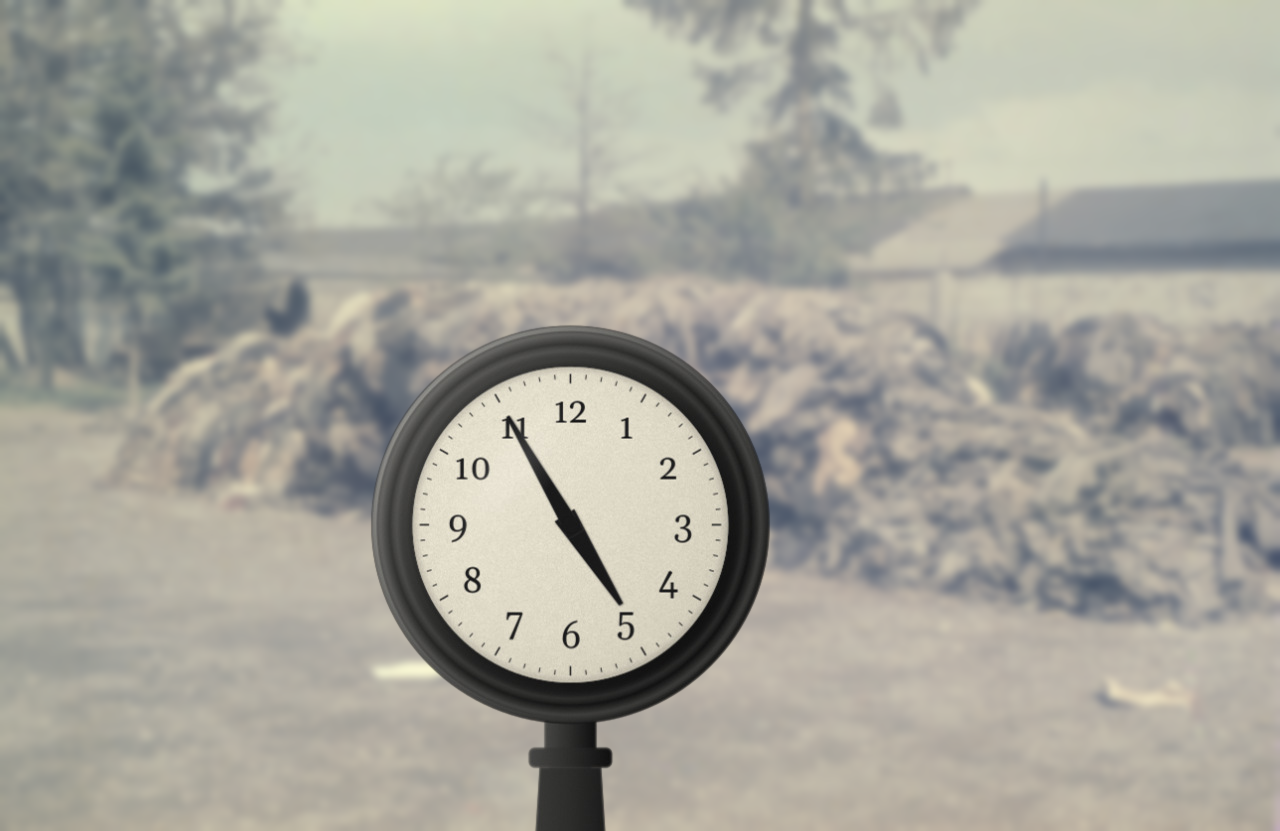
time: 4:55
